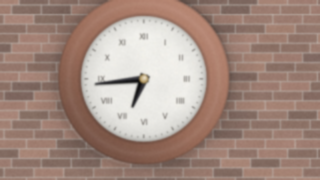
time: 6:44
